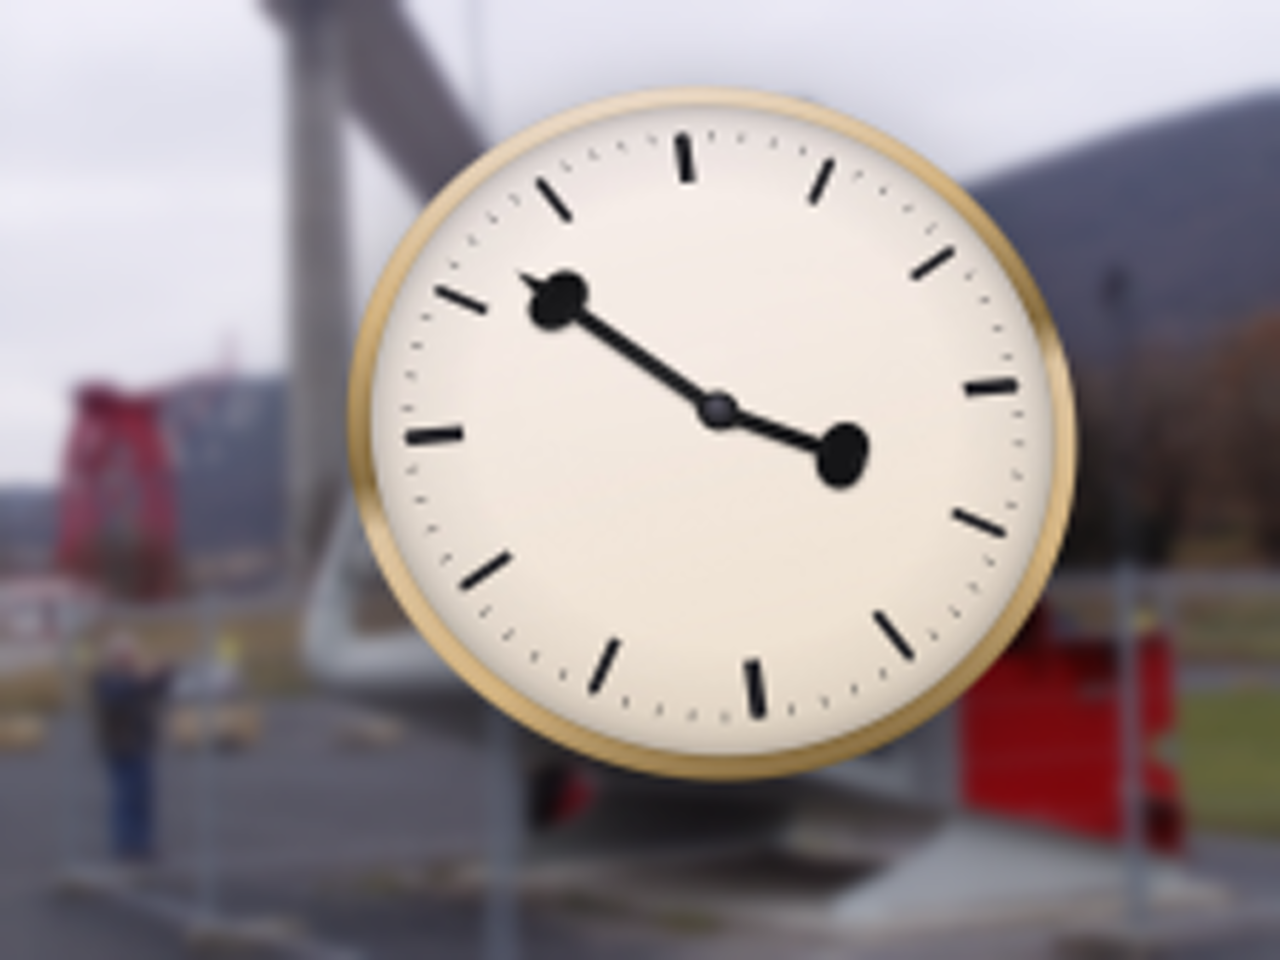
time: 3:52
